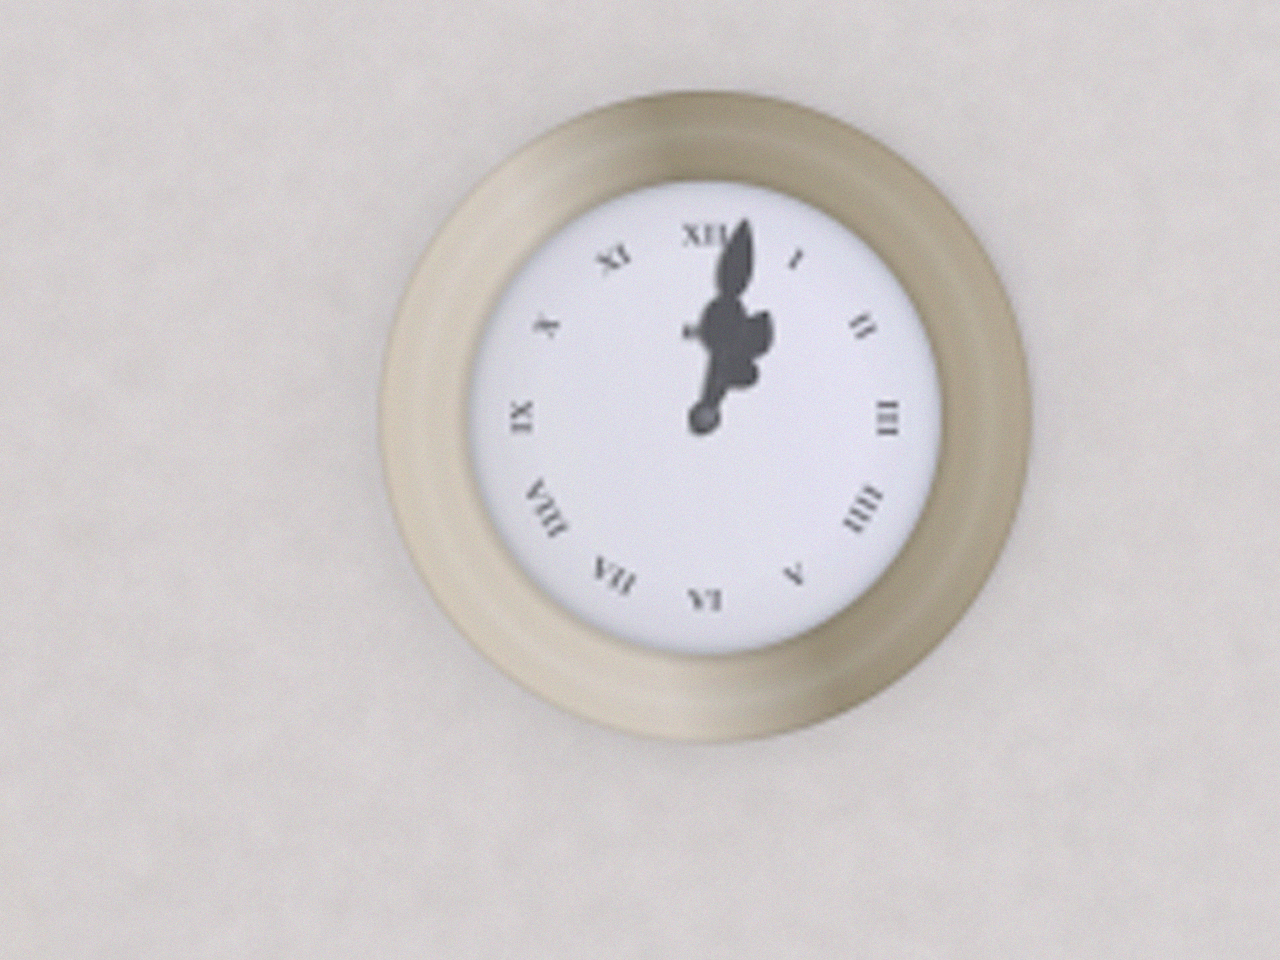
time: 1:02
